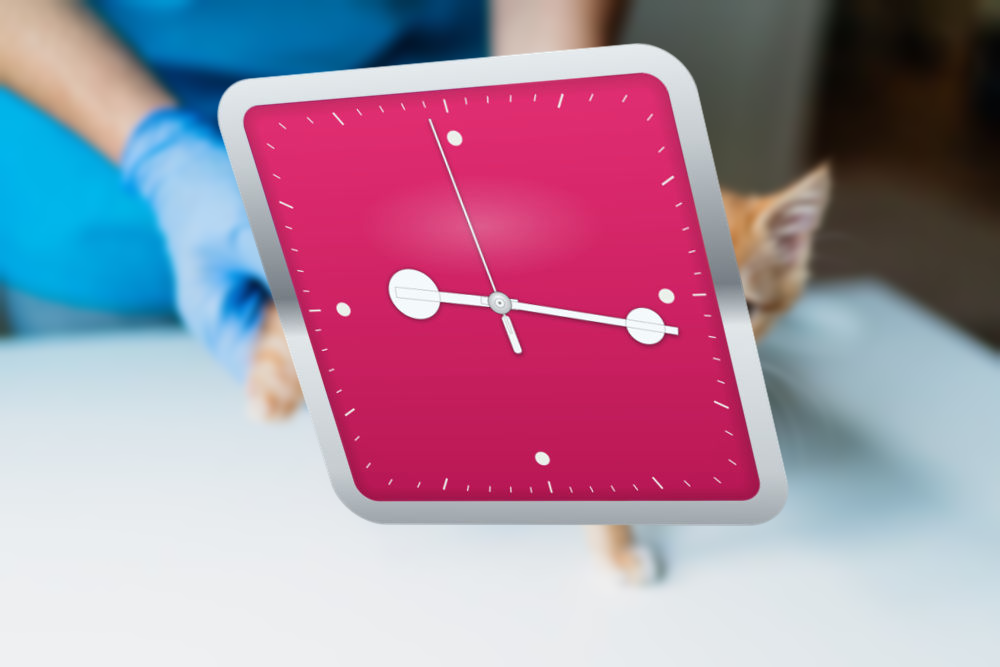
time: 9:16:59
